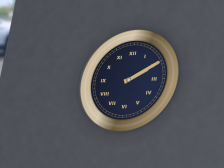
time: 2:10
